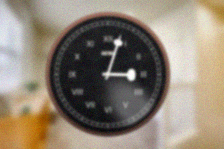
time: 3:03
